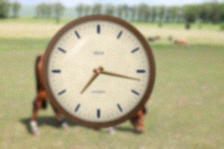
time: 7:17
